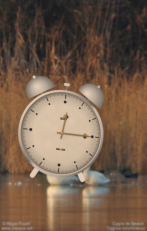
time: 12:15
